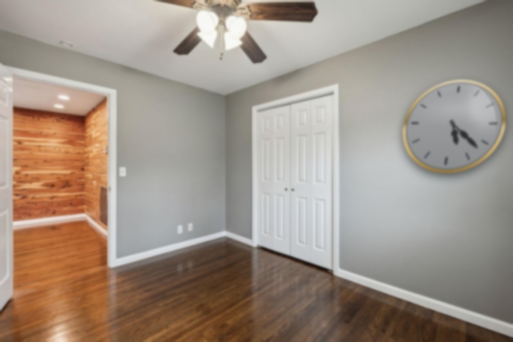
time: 5:22
